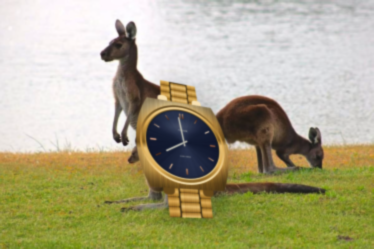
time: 7:59
